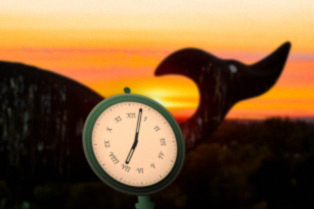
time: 7:03
